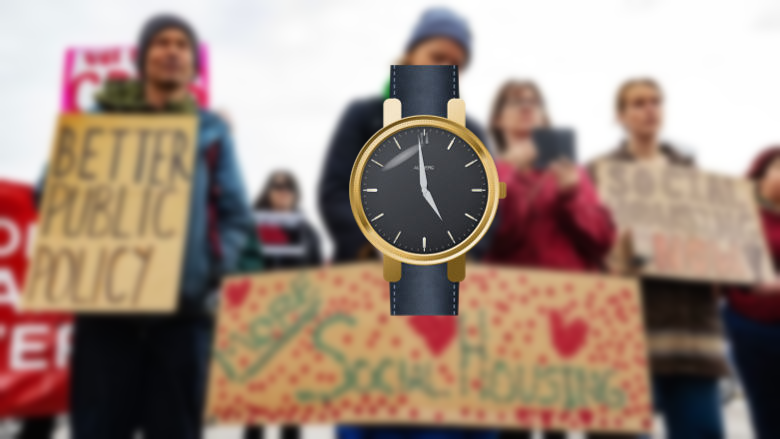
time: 4:59
